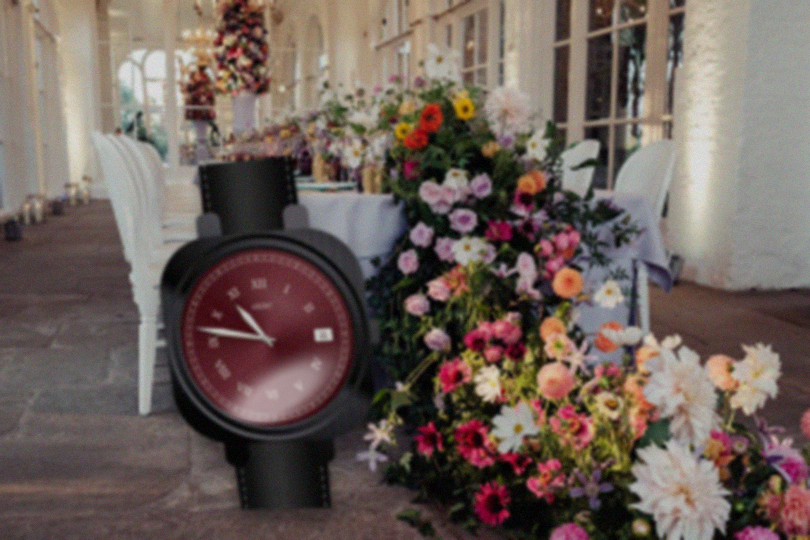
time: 10:47
